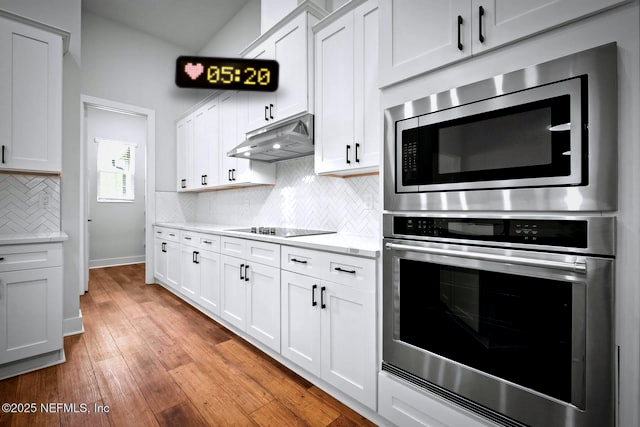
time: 5:20
